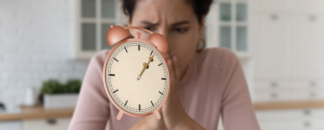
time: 1:06
